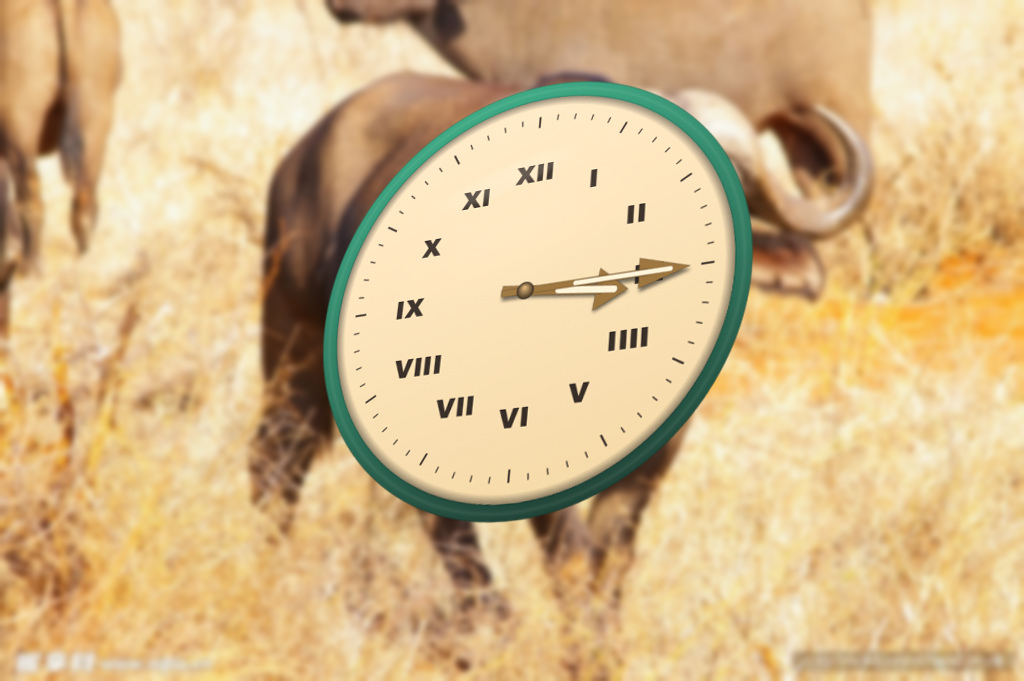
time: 3:15
